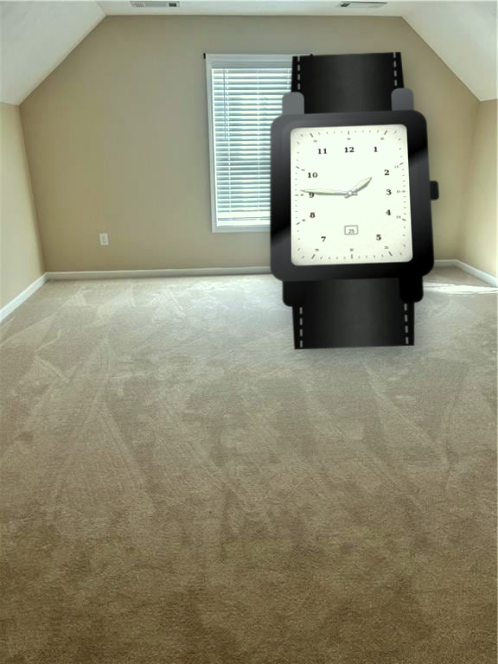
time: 1:46
